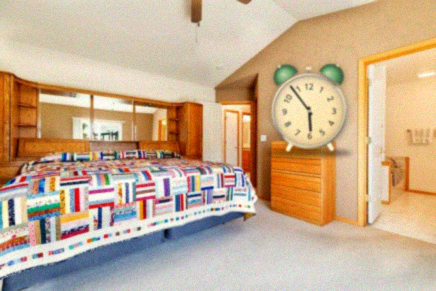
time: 5:54
